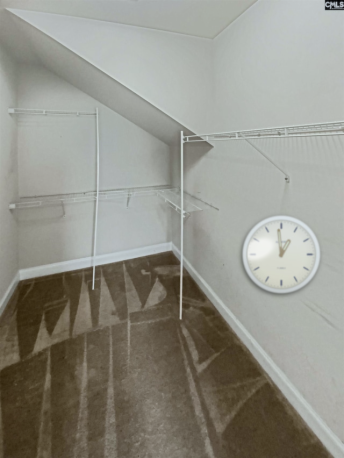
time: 12:59
